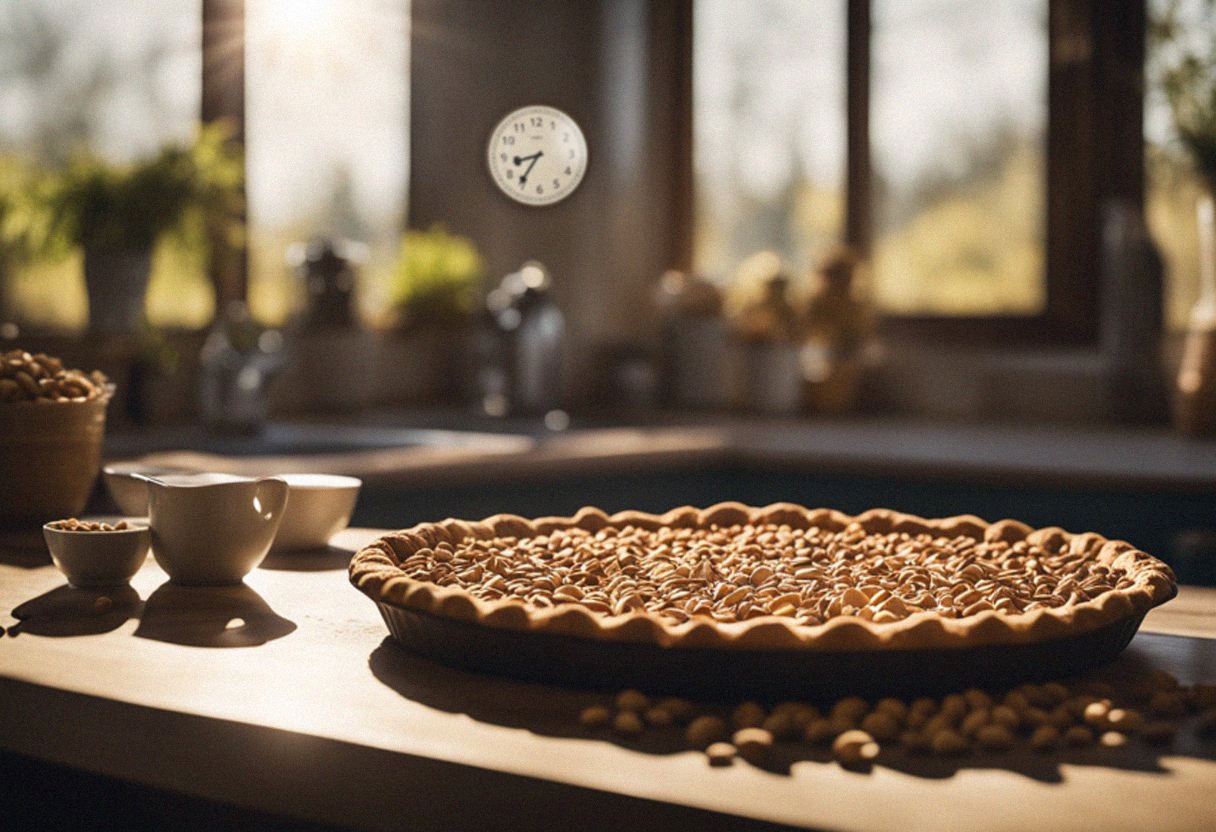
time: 8:36
